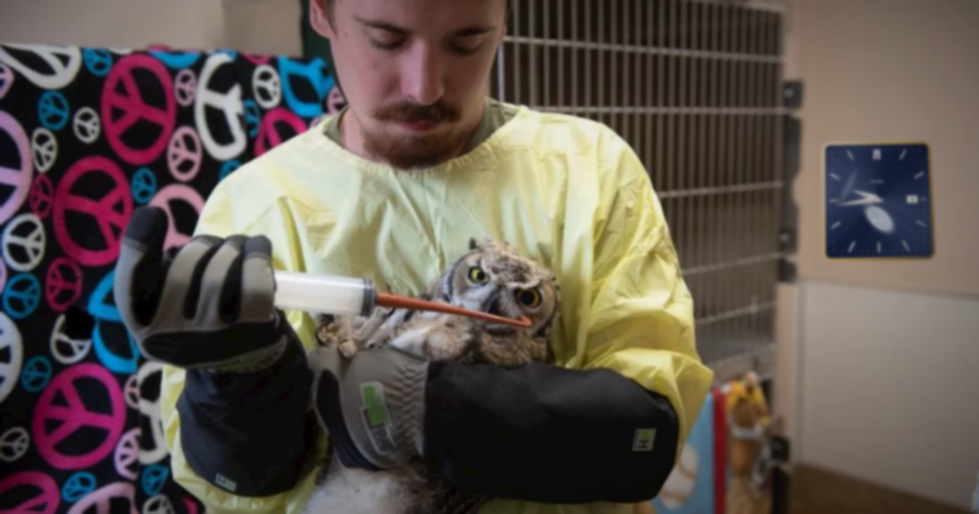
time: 9:44
